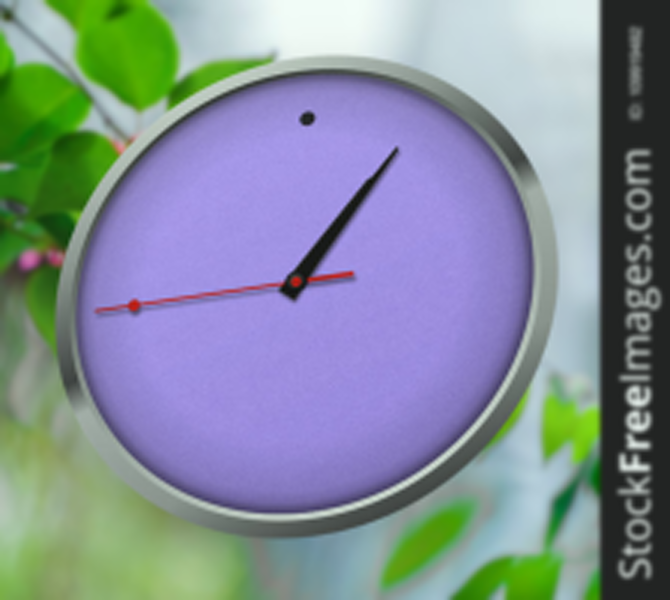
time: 1:05:44
